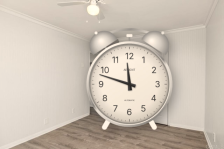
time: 11:48
